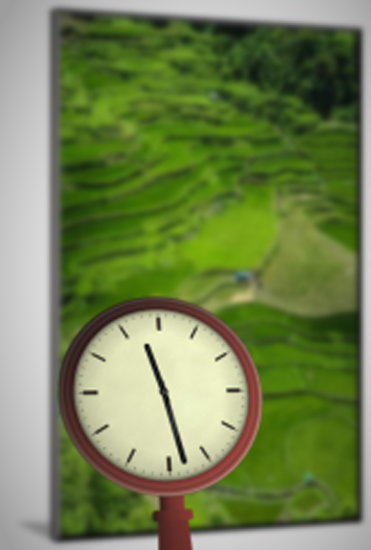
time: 11:28
